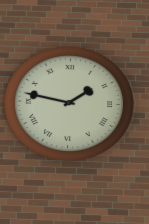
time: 1:47
